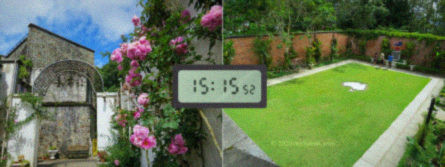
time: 15:15:52
